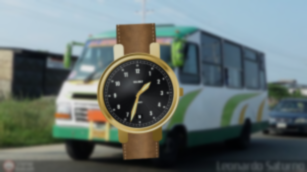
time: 1:33
